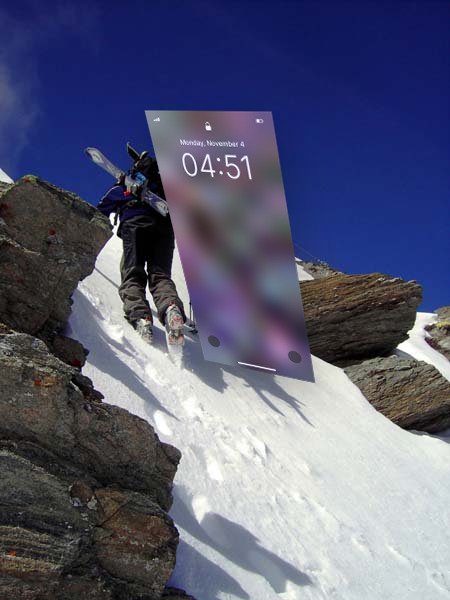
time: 4:51
